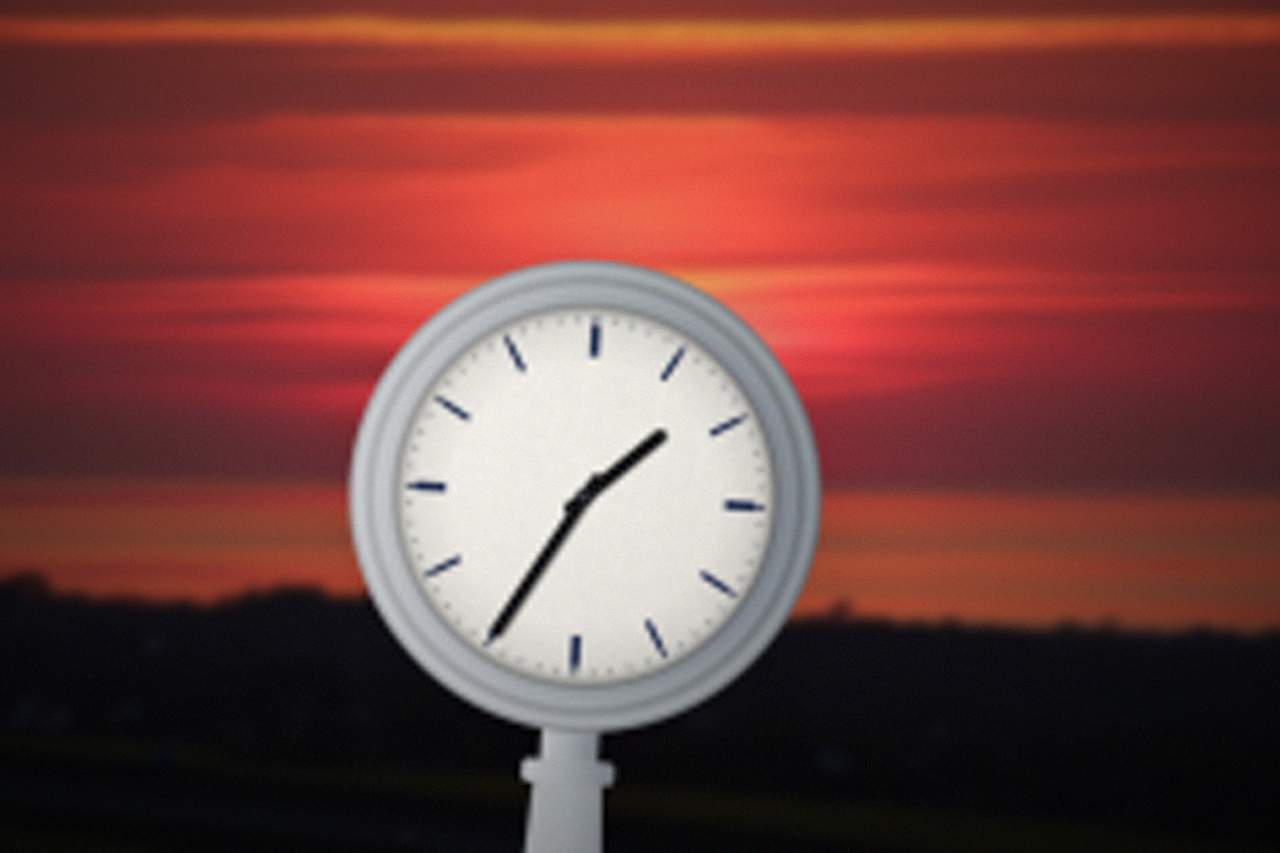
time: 1:35
